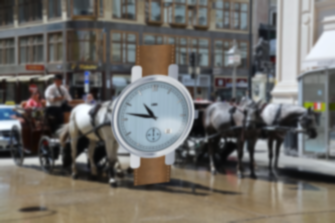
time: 10:47
